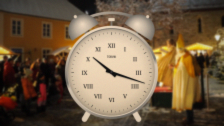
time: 10:18
